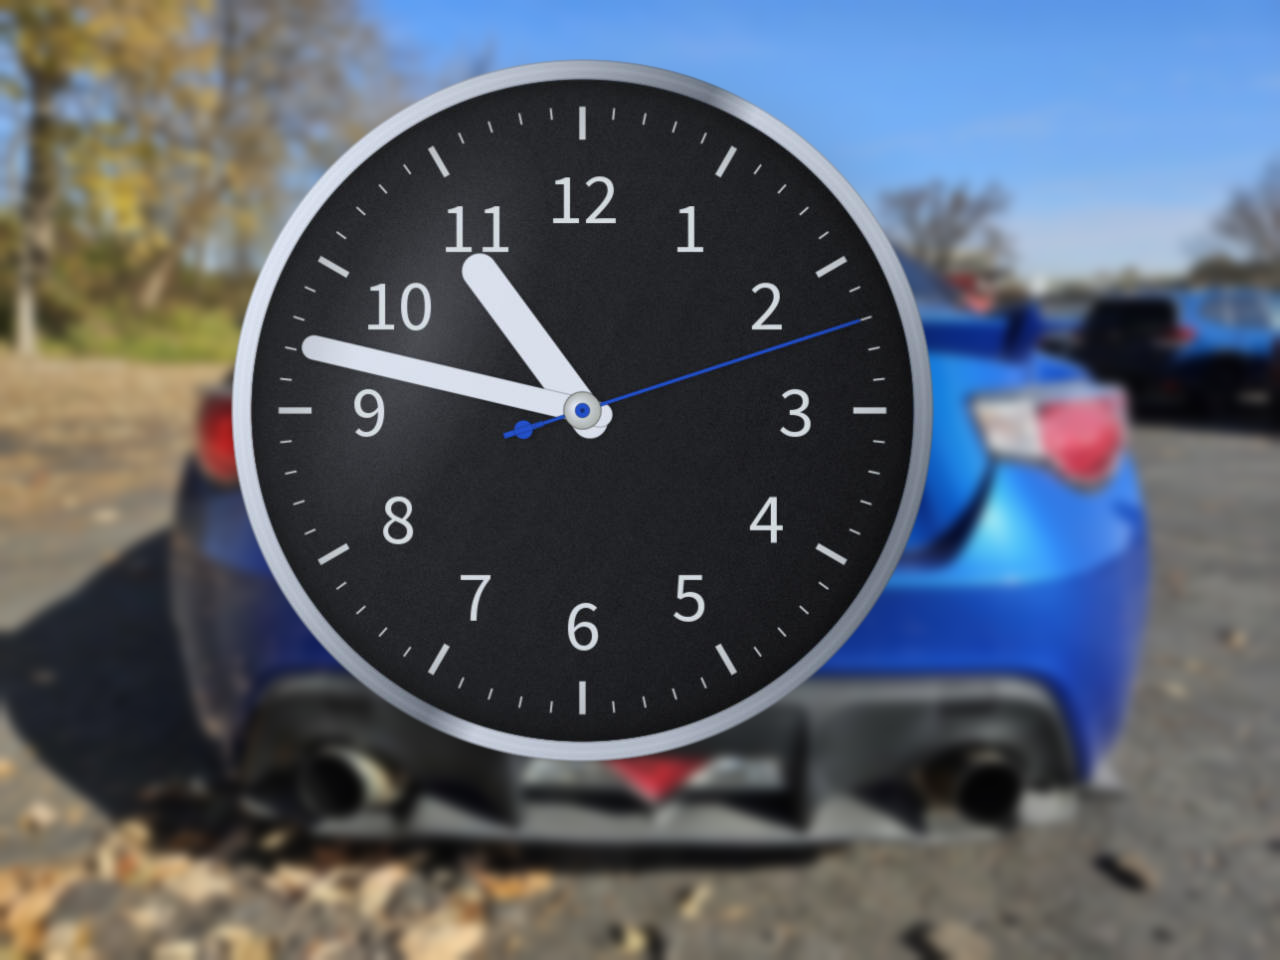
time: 10:47:12
